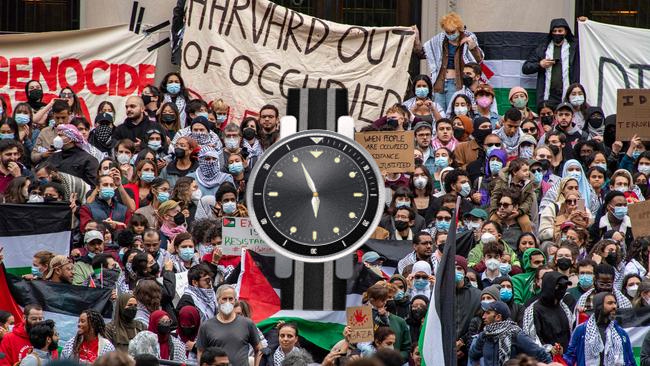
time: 5:56
